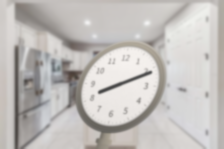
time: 8:11
